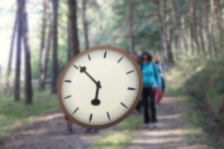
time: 5:51
